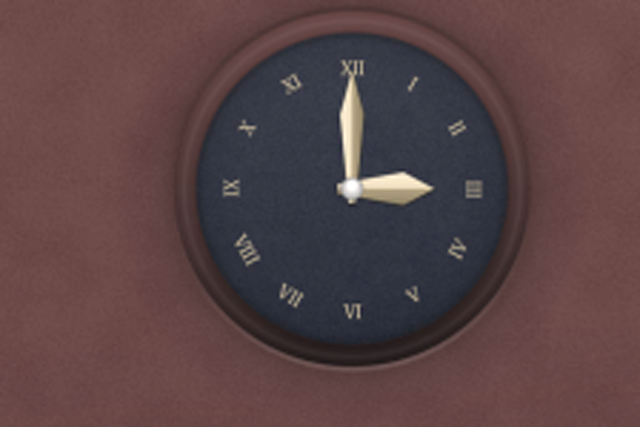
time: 3:00
